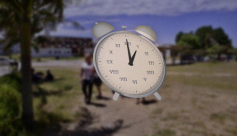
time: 1:00
